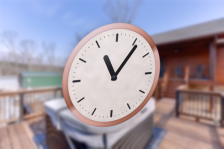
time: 11:06
